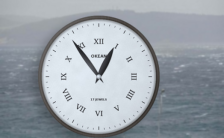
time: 12:54
